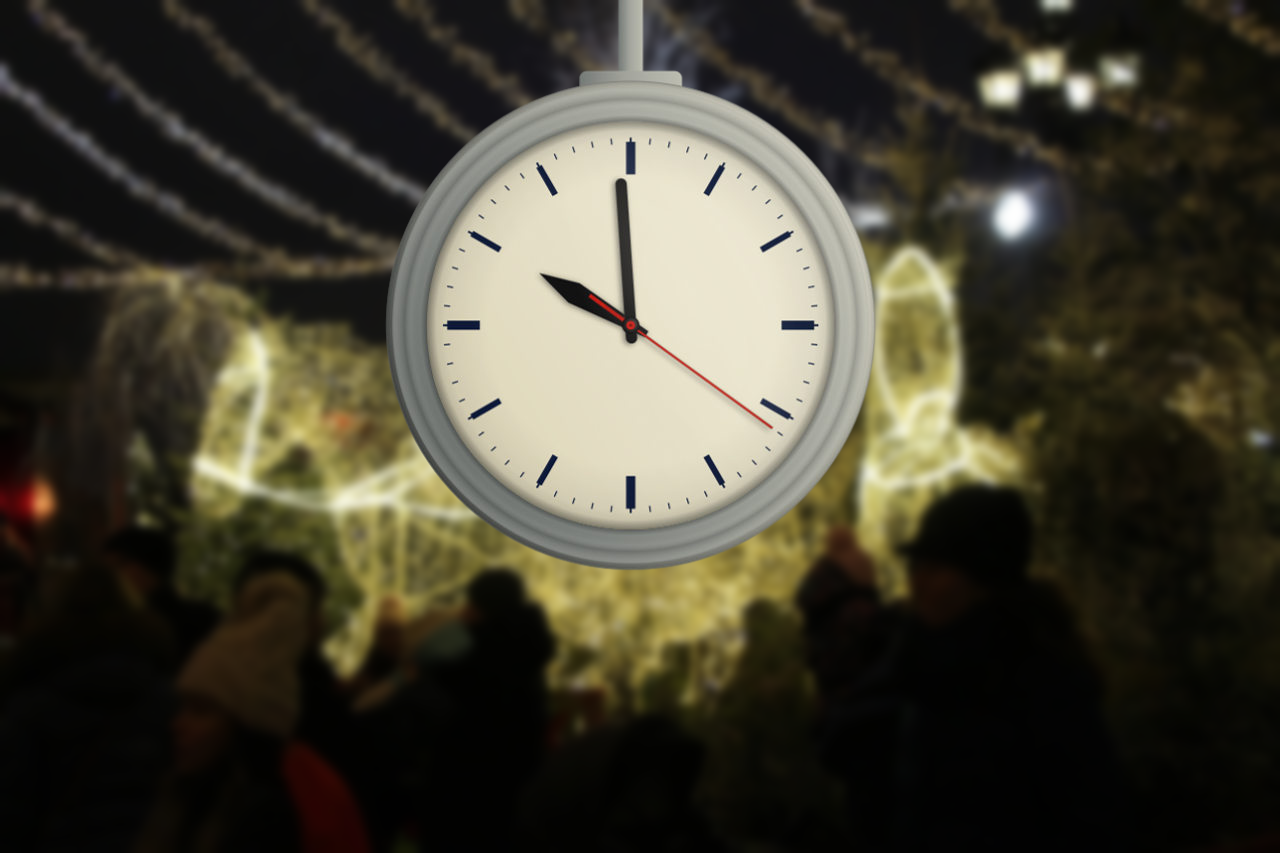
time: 9:59:21
